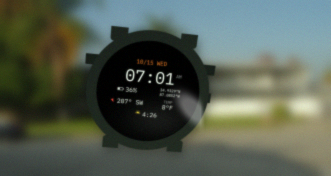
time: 7:01
